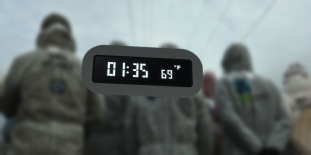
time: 1:35
